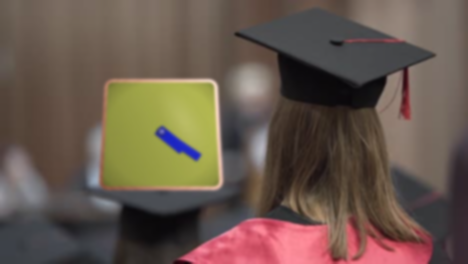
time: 4:21
